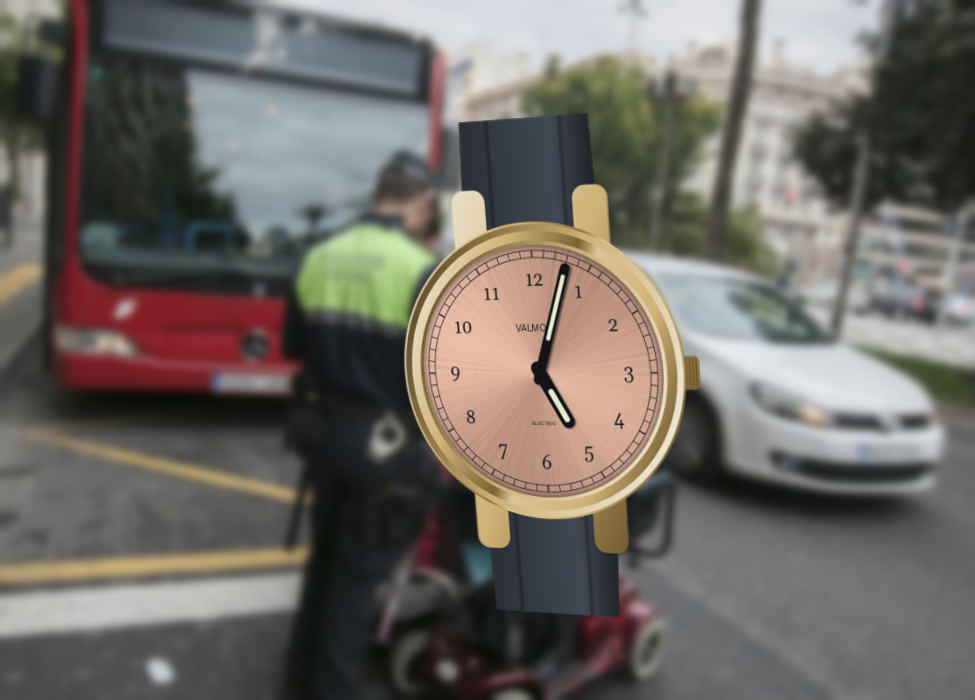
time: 5:03
